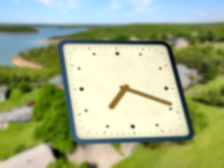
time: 7:19
